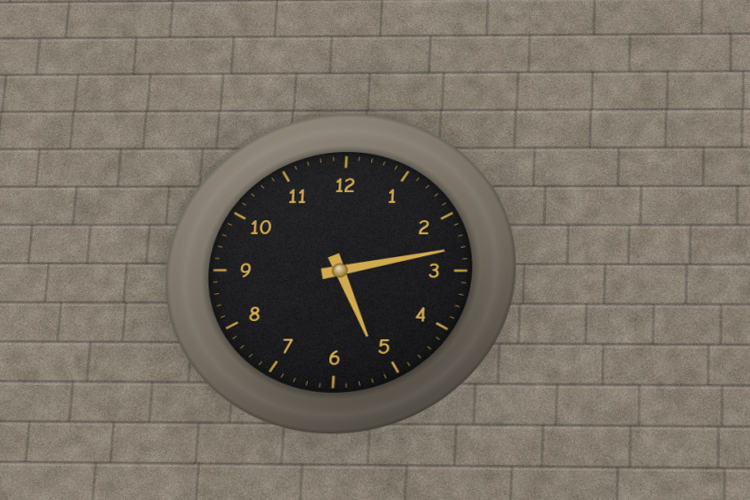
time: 5:13
